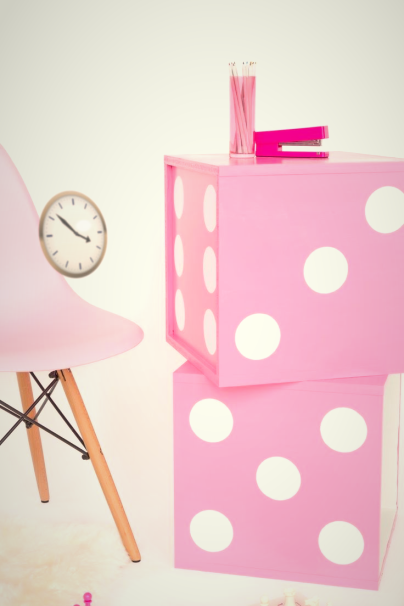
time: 3:52
